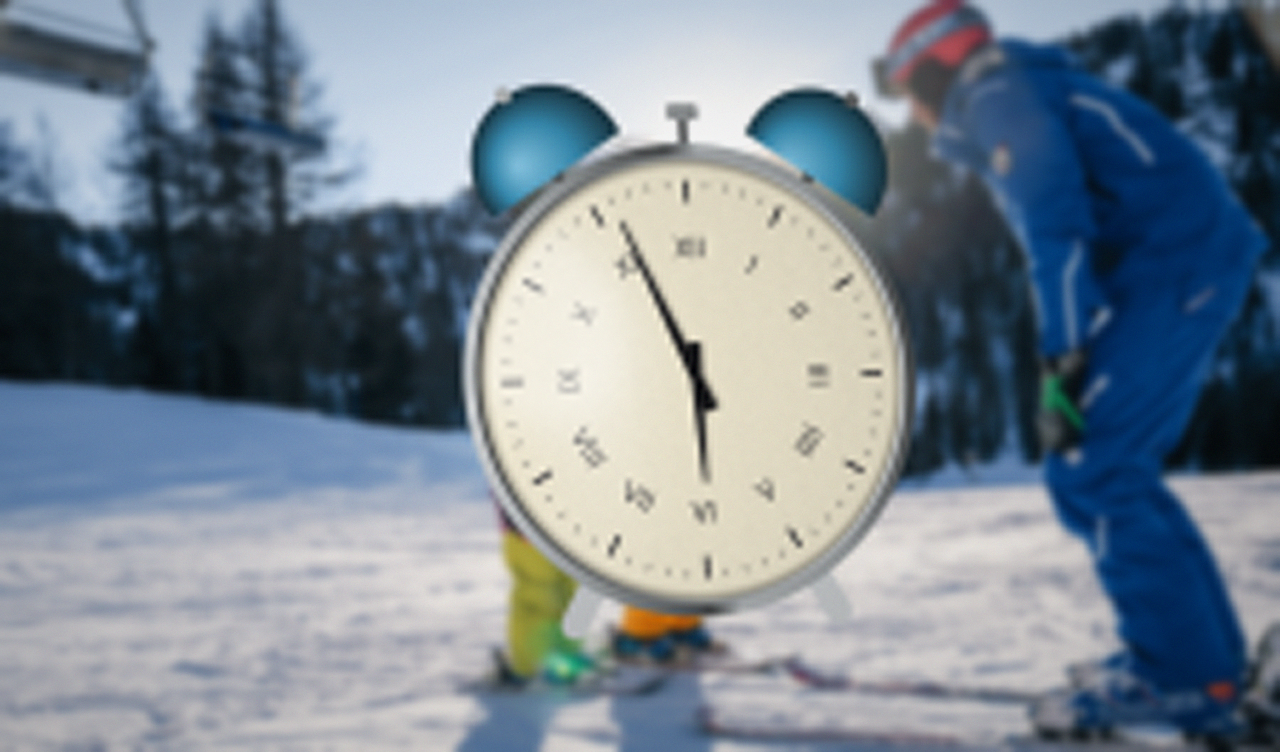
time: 5:56
